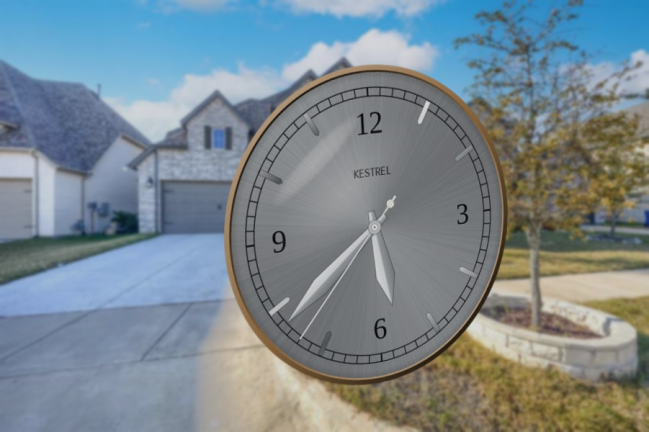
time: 5:38:37
